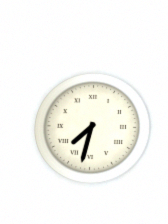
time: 7:32
